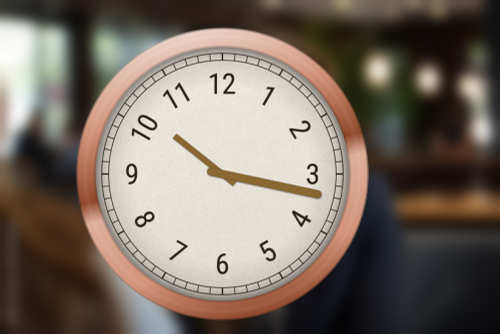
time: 10:17
